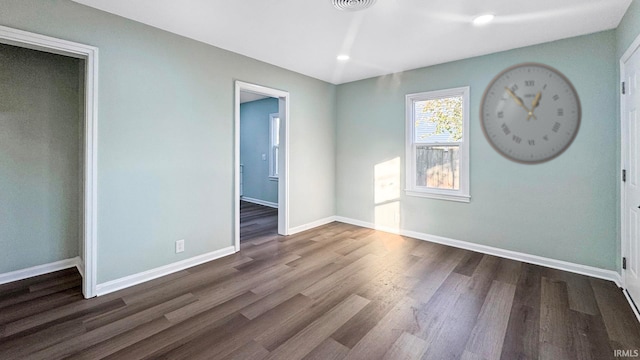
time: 12:53
